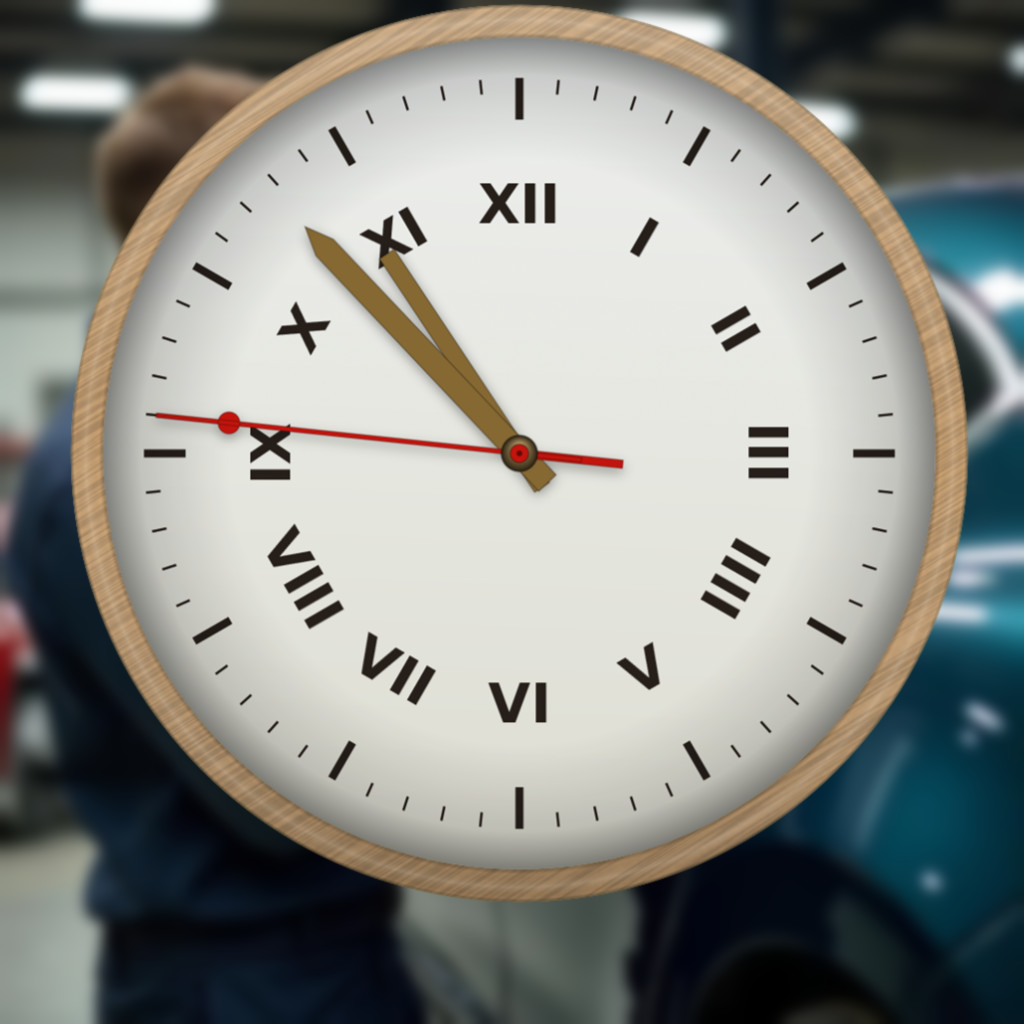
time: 10:52:46
